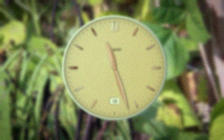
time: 11:27
